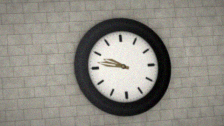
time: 9:47
